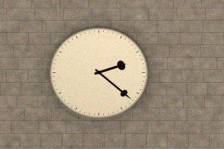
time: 2:22
